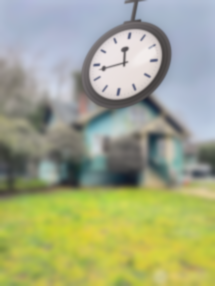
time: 11:43
